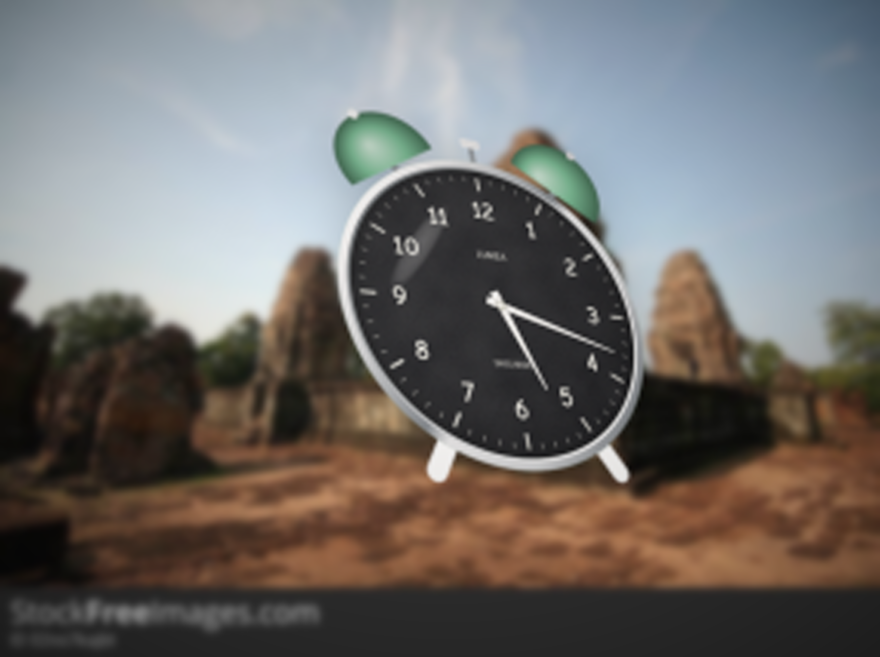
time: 5:18
